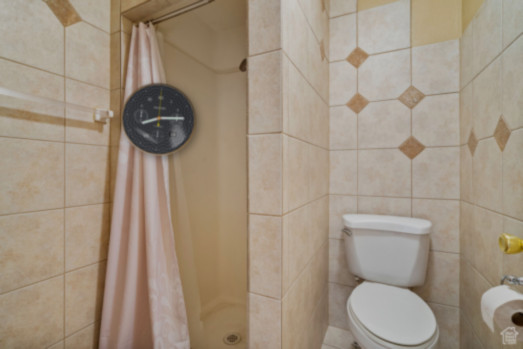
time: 8:14
